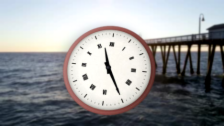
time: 11:25
